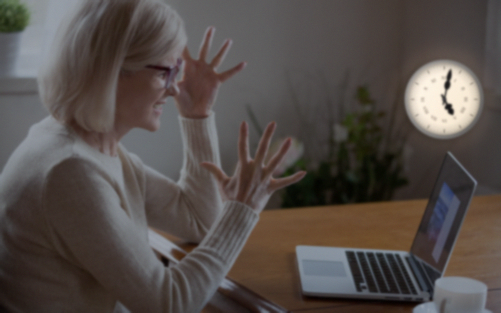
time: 5:02
